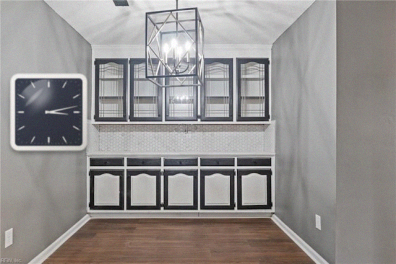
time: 3:13
